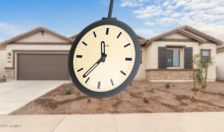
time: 11:37
